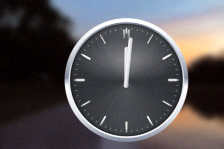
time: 12:01
